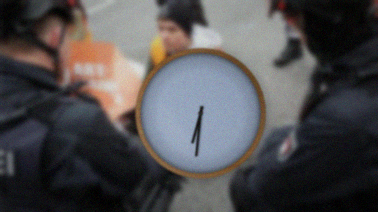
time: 6:31
